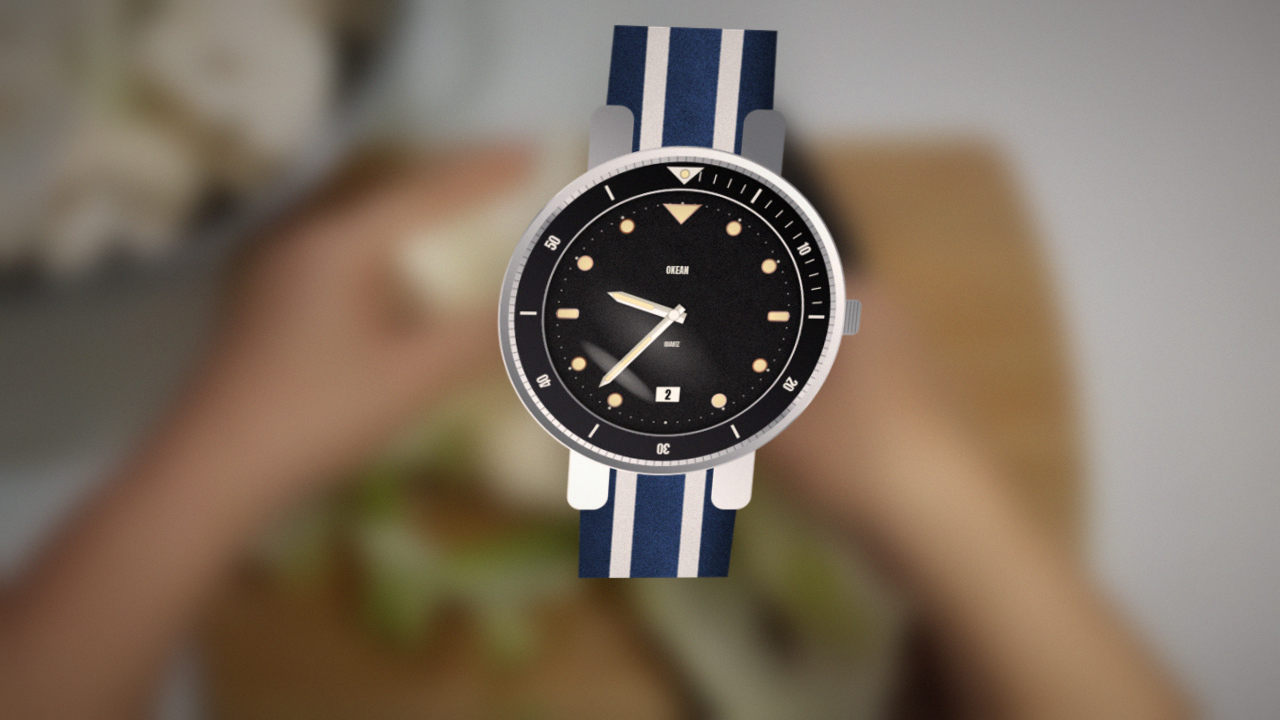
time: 9:37
